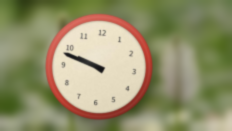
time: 9:48
